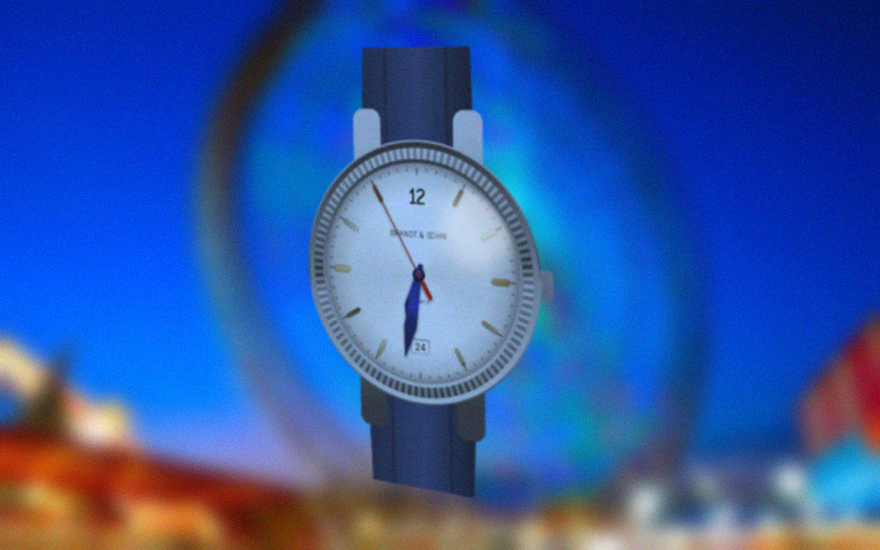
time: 6:31:55
